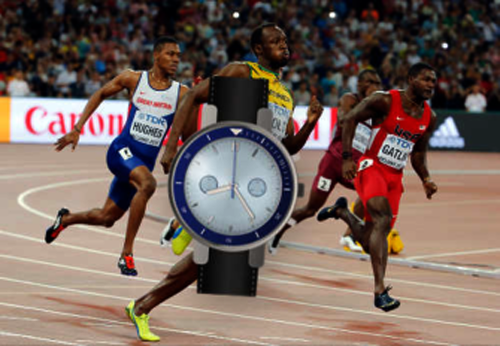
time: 8:24
